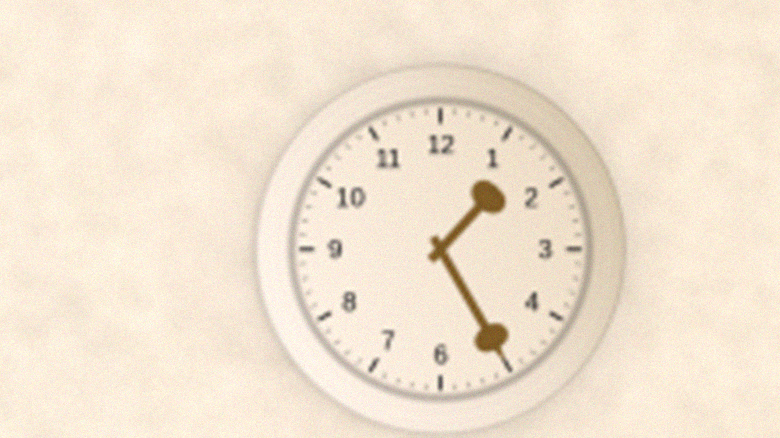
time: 1:25
